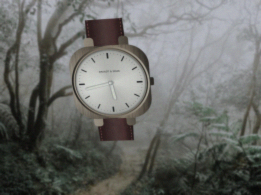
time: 5:43
